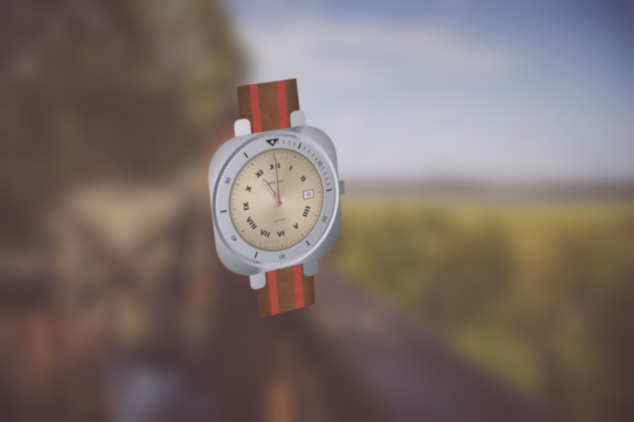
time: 11:00
